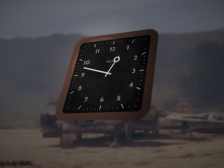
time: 12:48
